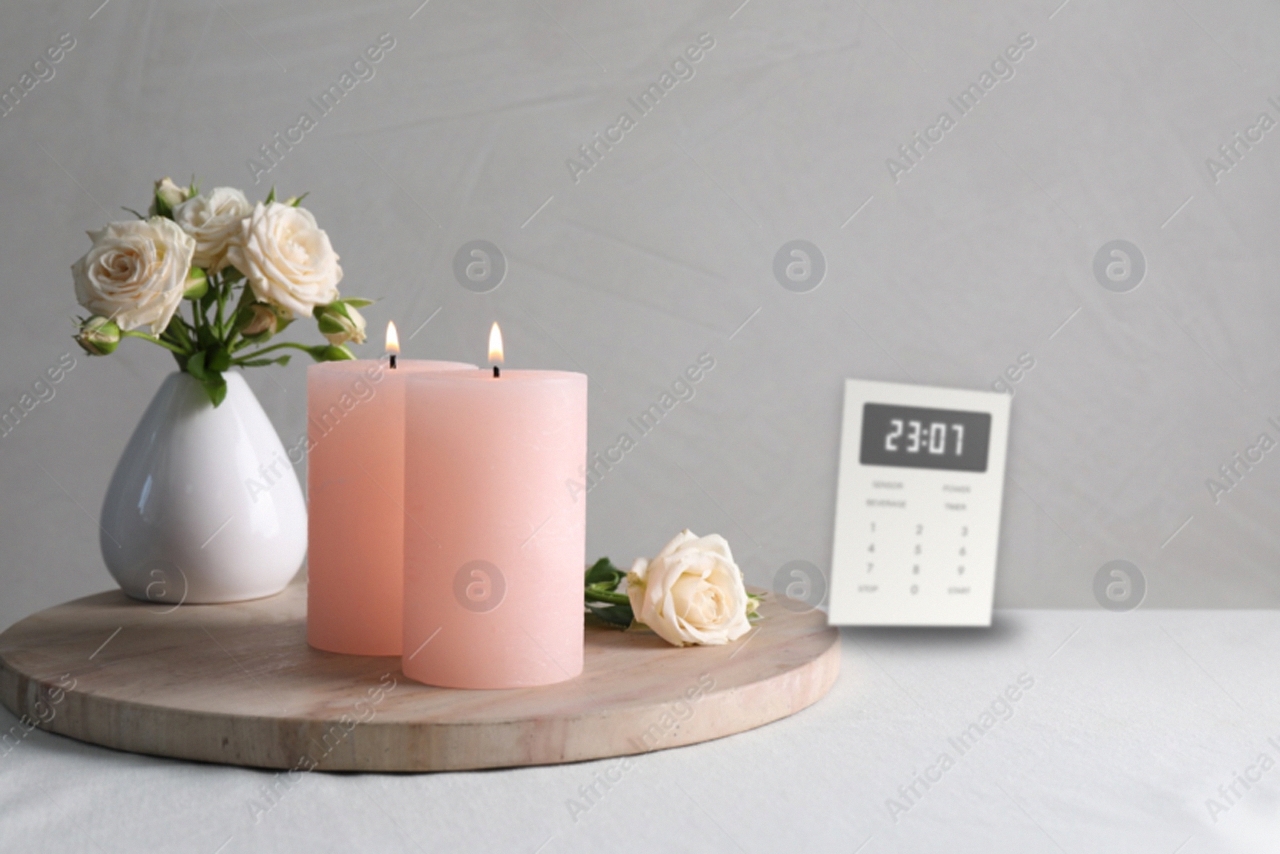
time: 23:07
